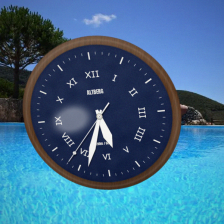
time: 5:33:37
